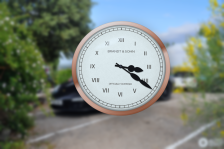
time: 3:21
